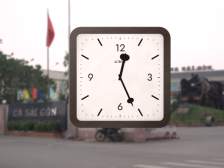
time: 12:26
